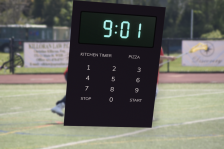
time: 9:01
